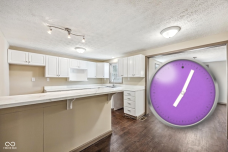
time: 7:04
